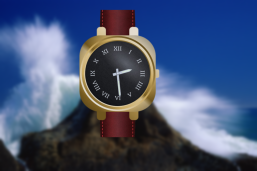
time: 2:29
